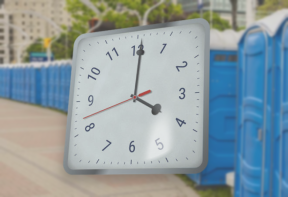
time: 4:00:42
